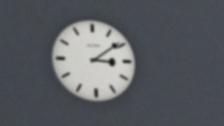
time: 3:09
